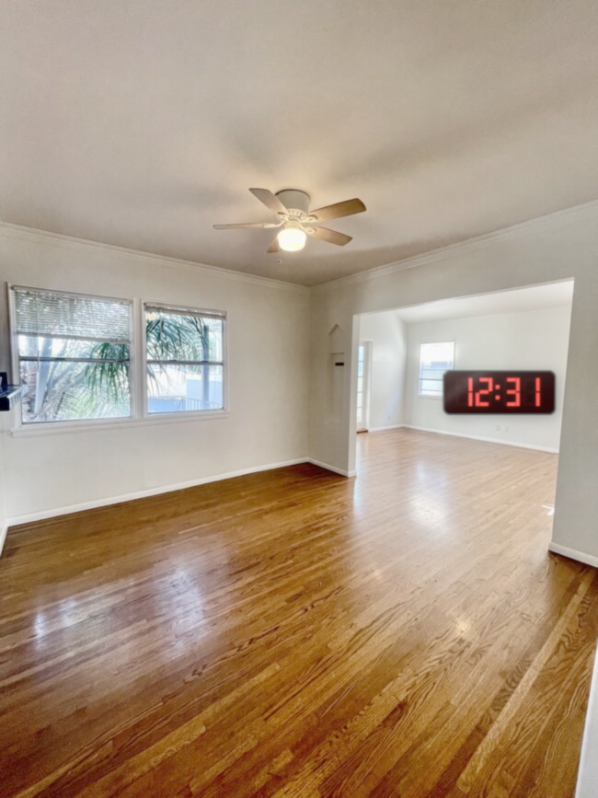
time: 12:31
